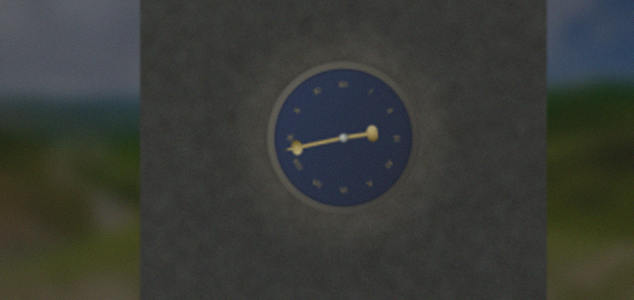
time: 2:43
